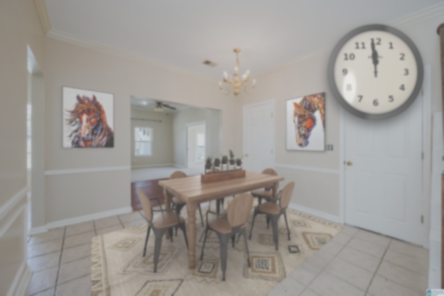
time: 11:59
